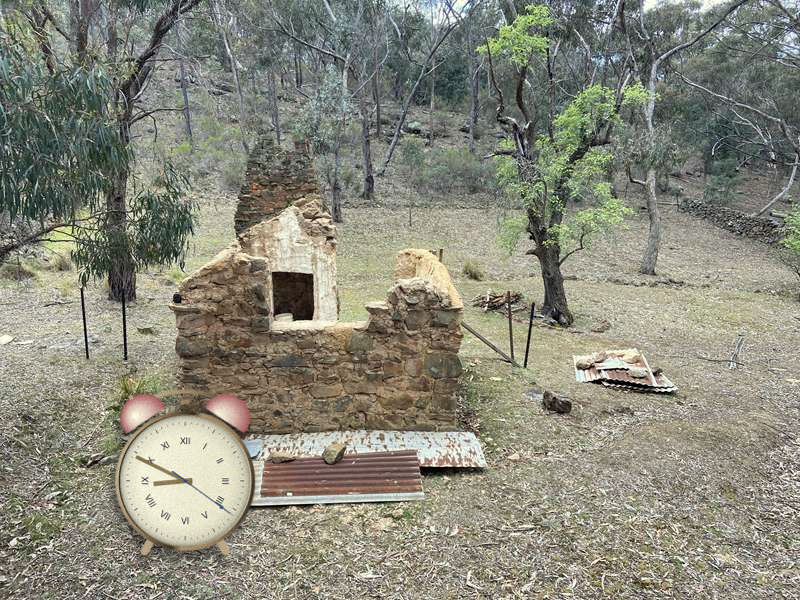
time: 8:49:21
